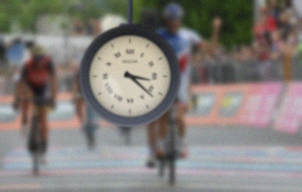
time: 3:22
